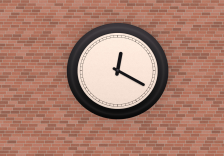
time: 12:20
